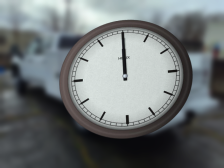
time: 12:00
